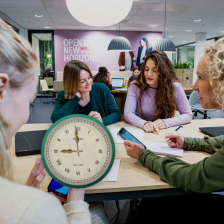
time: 8:59
